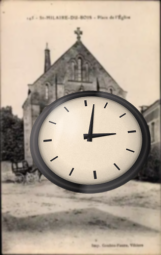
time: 3:02
